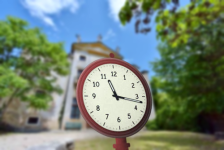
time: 11:17
